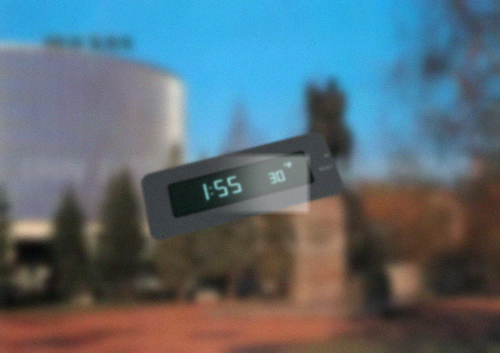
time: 1:55
